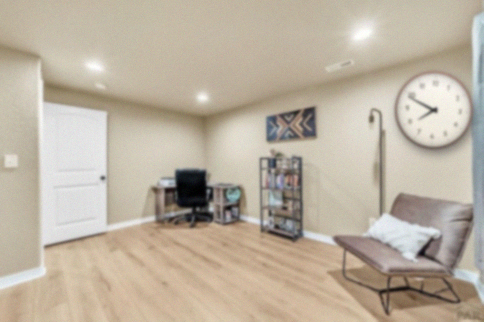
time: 7:49
